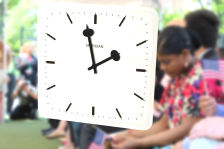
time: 1:58
